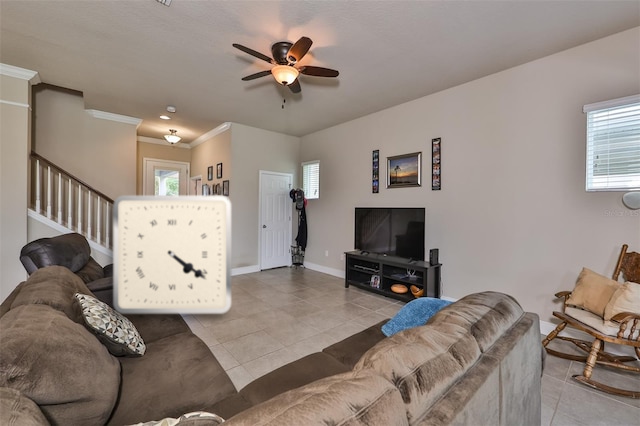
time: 4:21
